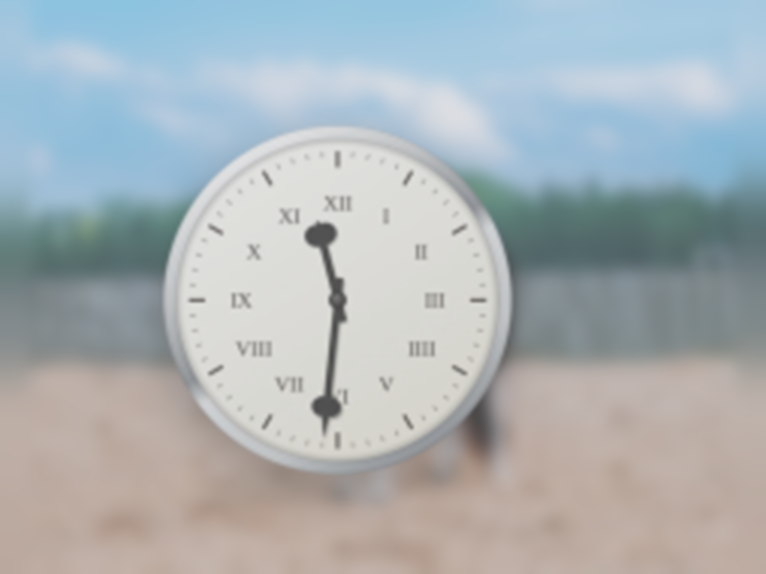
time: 11:31
